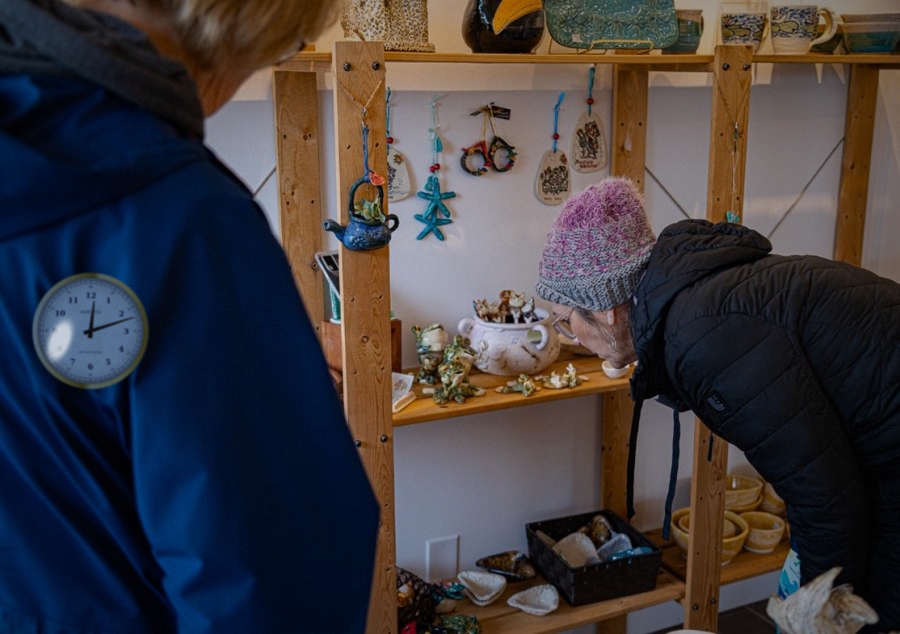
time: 12:12
